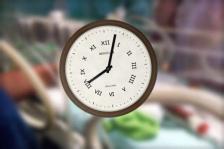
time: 8:03
